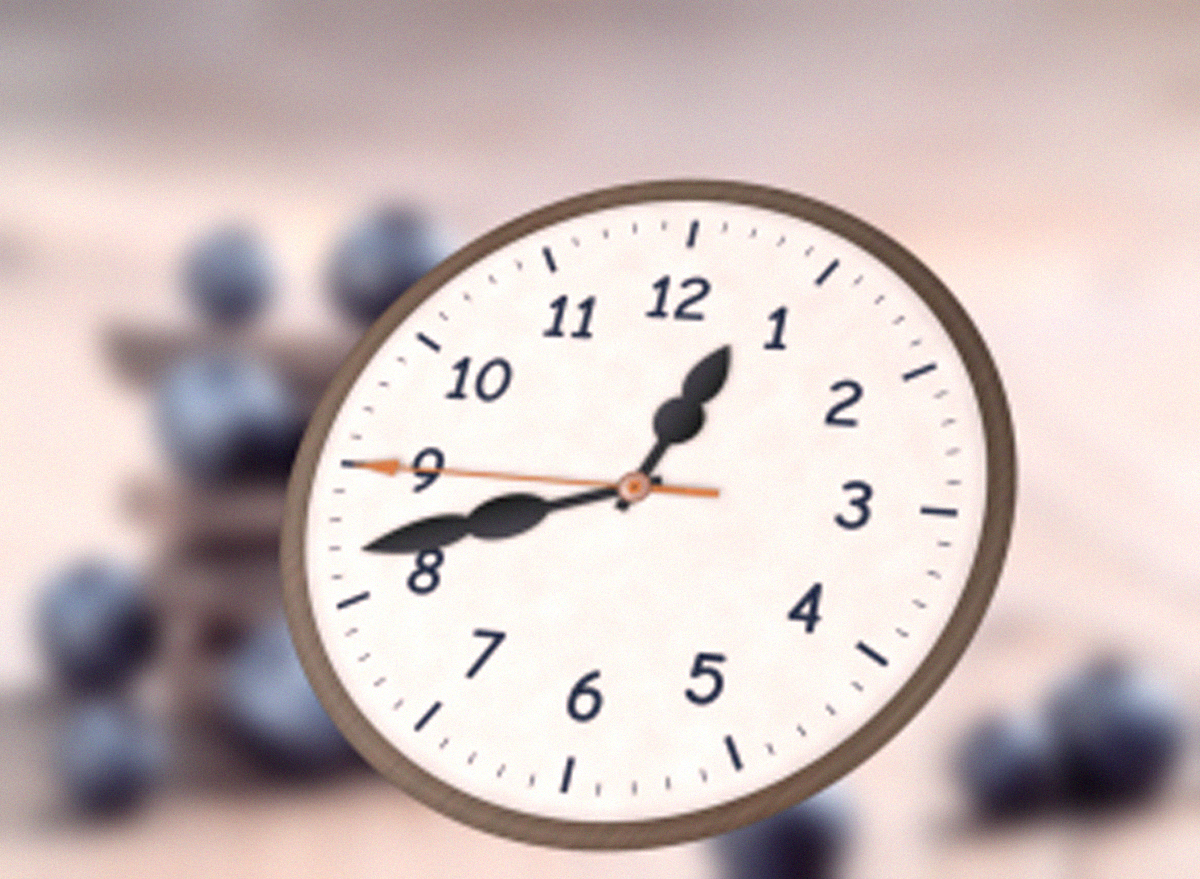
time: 12:41:45
